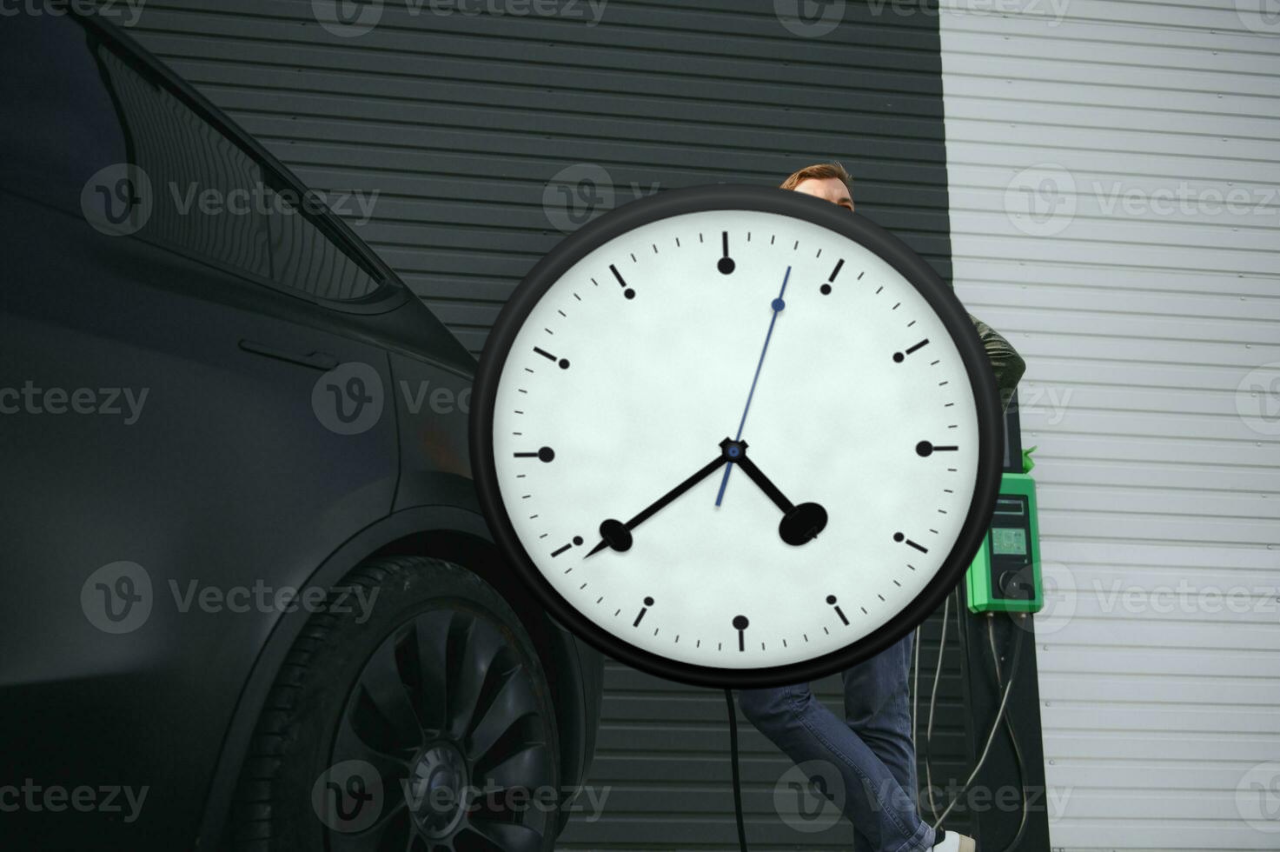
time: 4:39:03
